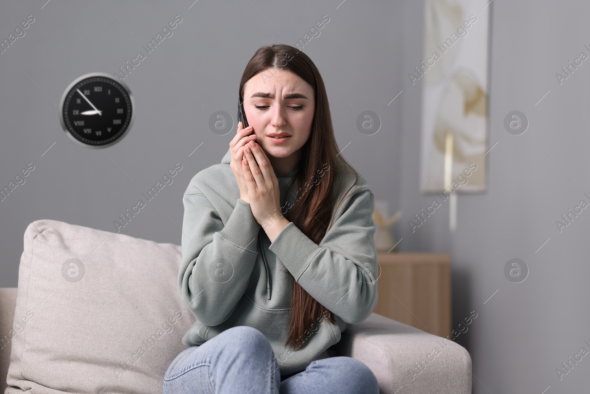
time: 8:53
